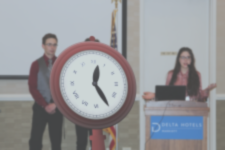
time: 12:25
